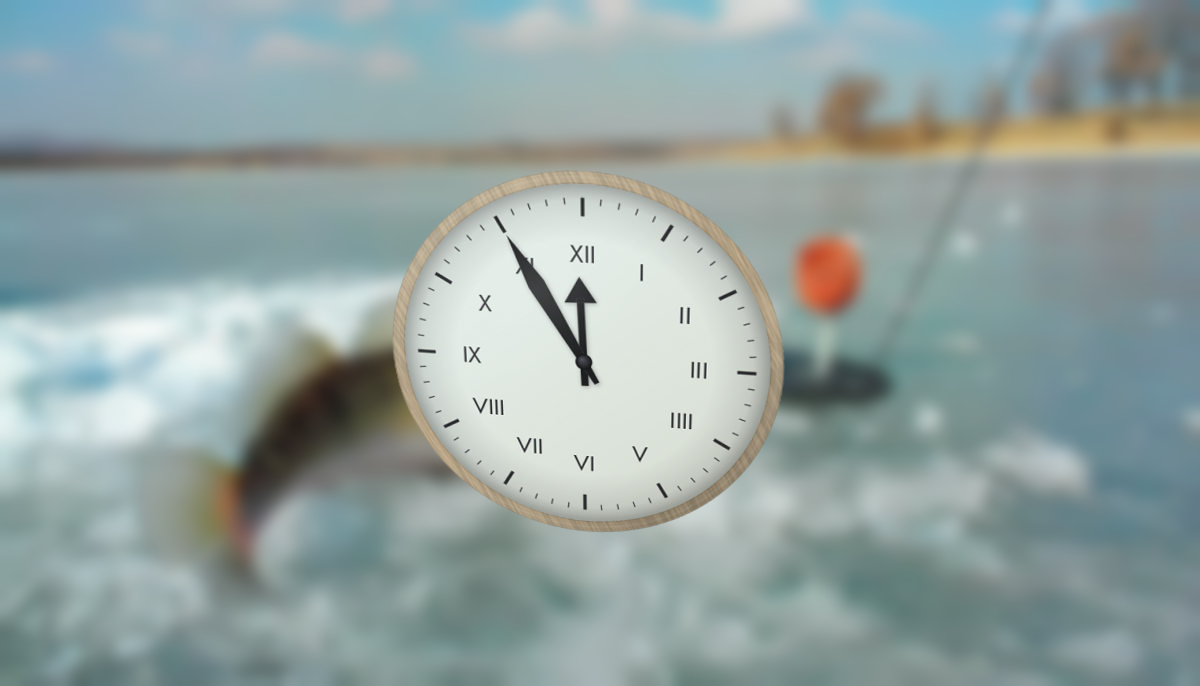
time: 11:55
